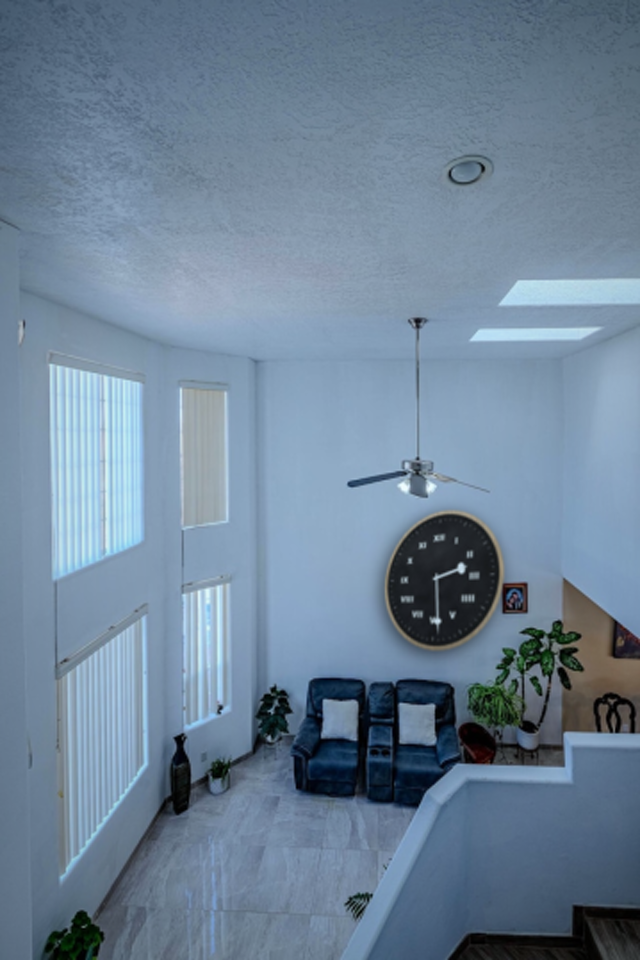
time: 2:29
